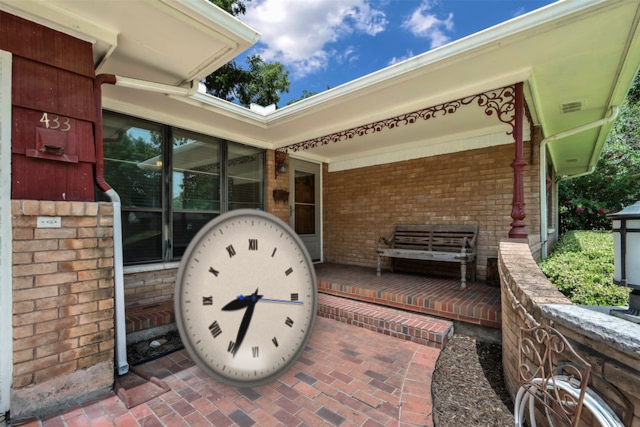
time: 8:34:16
